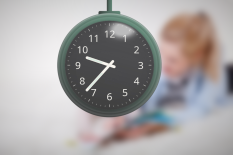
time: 9:37
